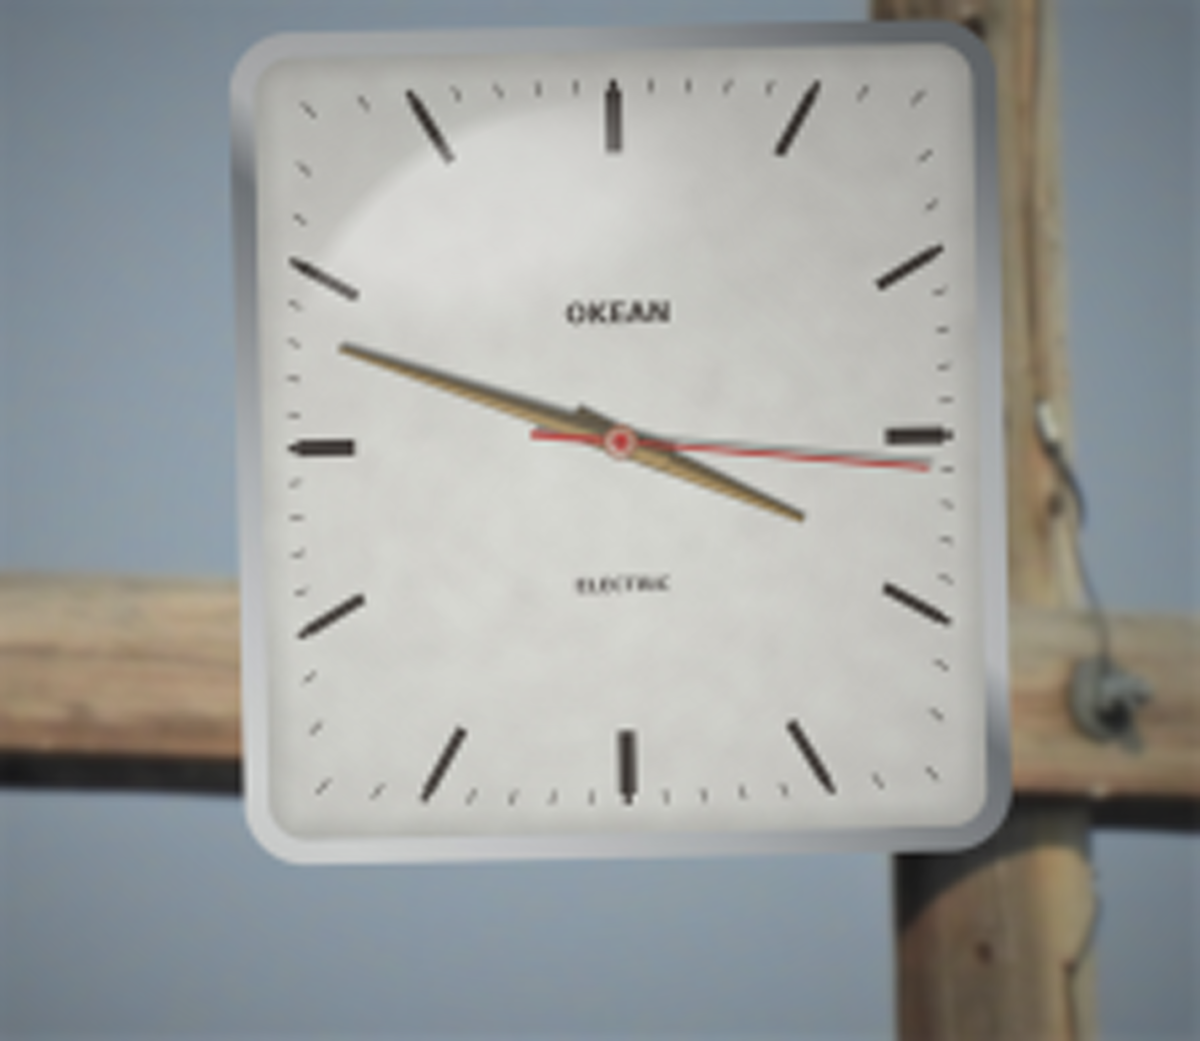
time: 3:48:16
